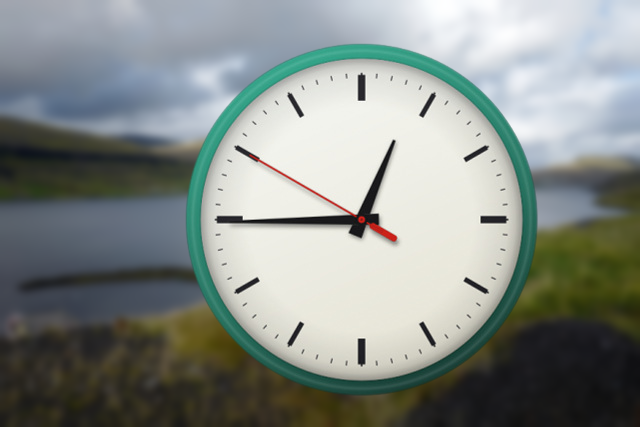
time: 12:44:50
